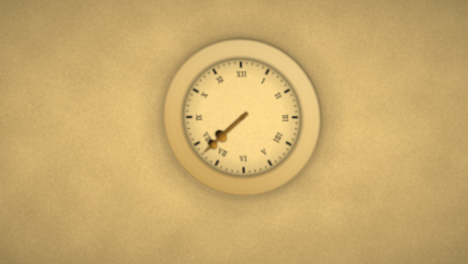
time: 7:38
